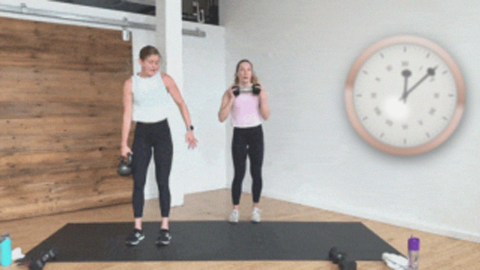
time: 12:08
